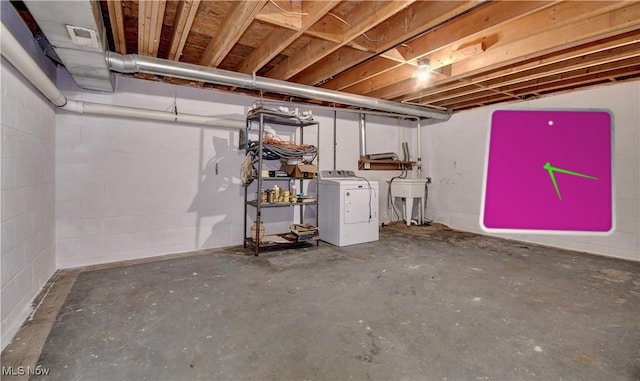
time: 5:17
